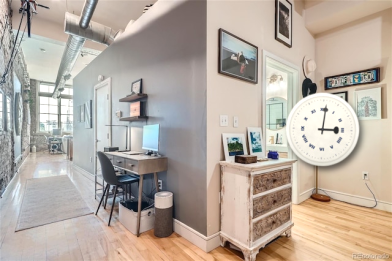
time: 3:01
